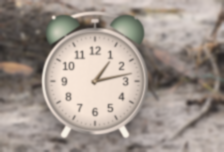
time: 1:13
